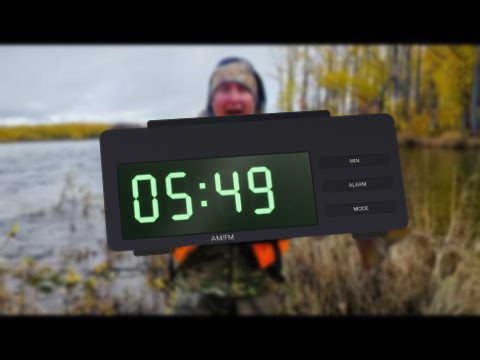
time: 5:49
